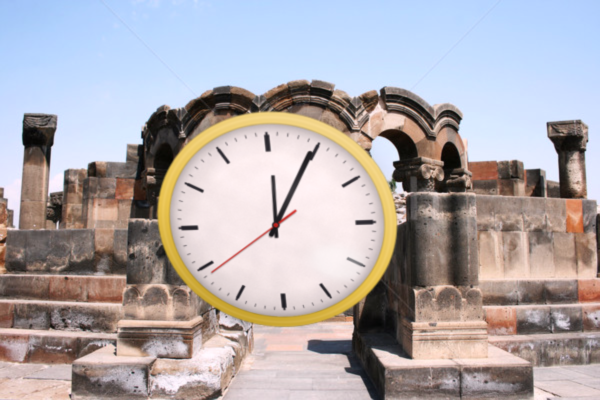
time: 12:04:39
